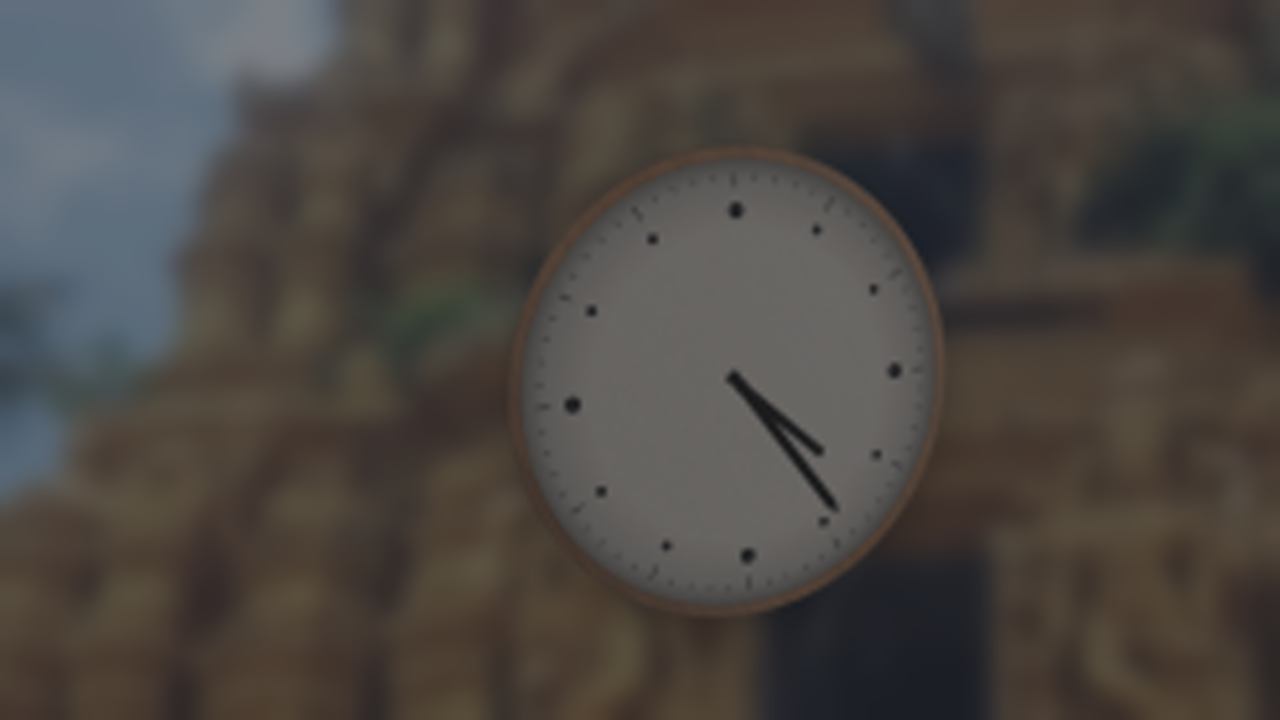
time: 4:24
